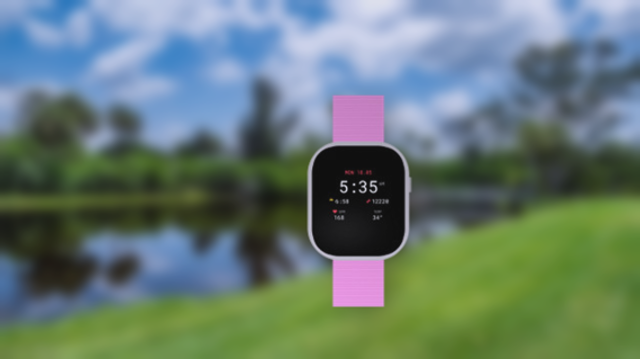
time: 5:35
